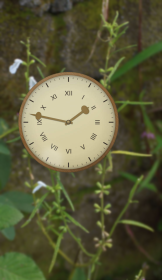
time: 1:47
